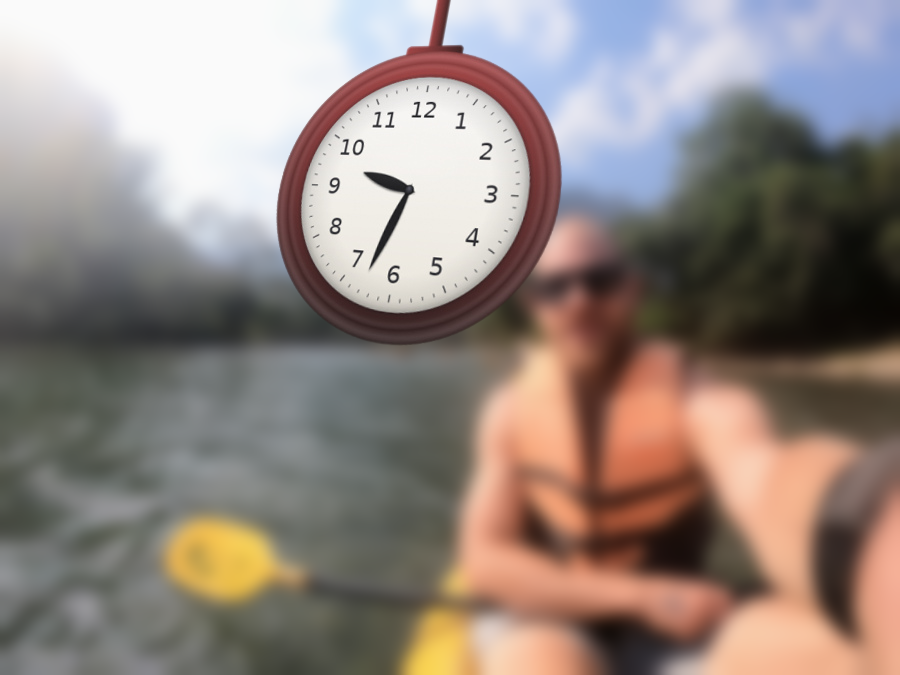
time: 9:33
